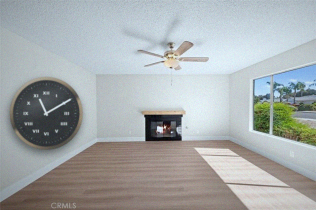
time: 11:10
